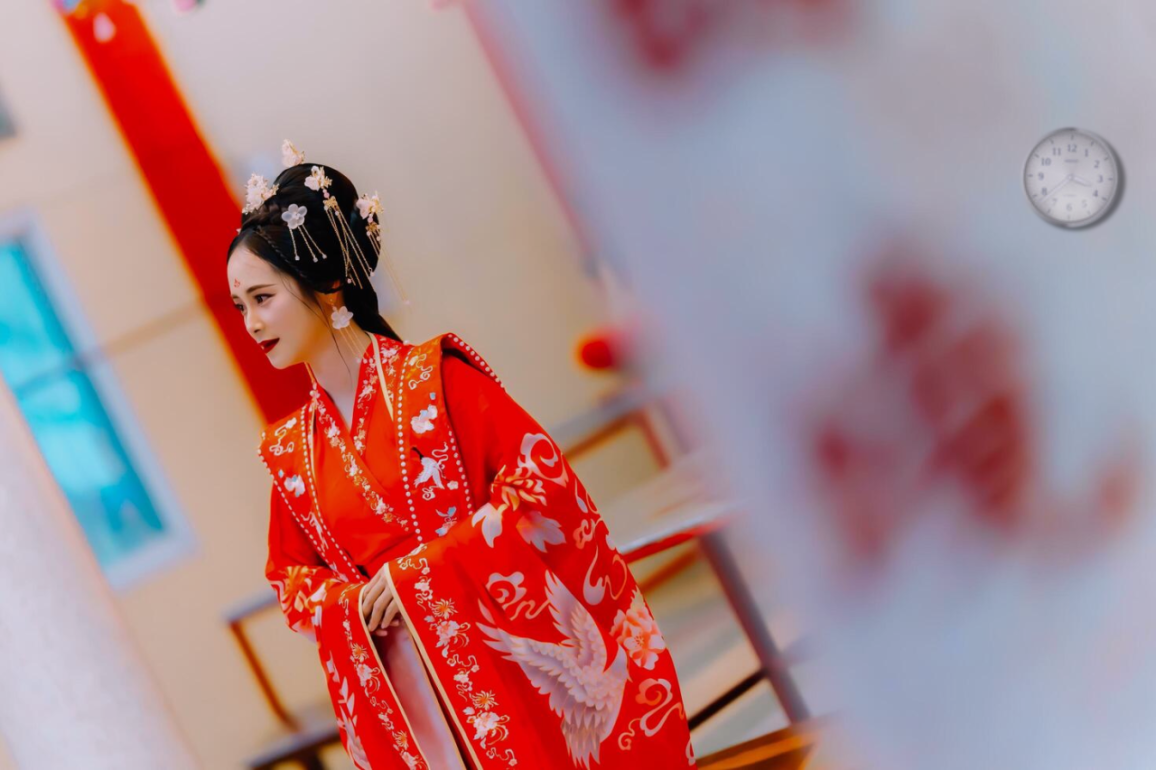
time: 3:38
